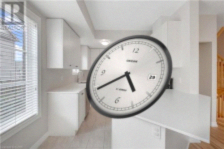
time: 4:39
